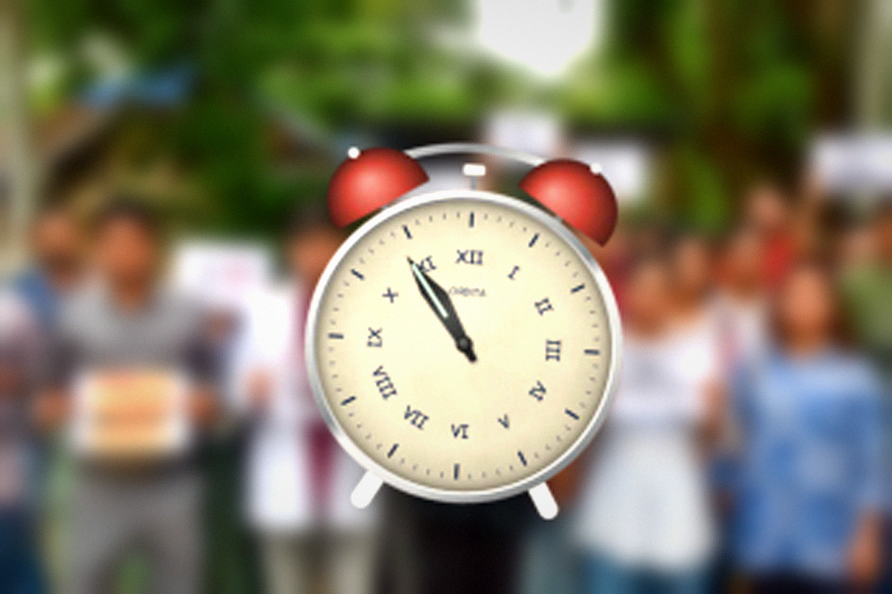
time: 10:54
